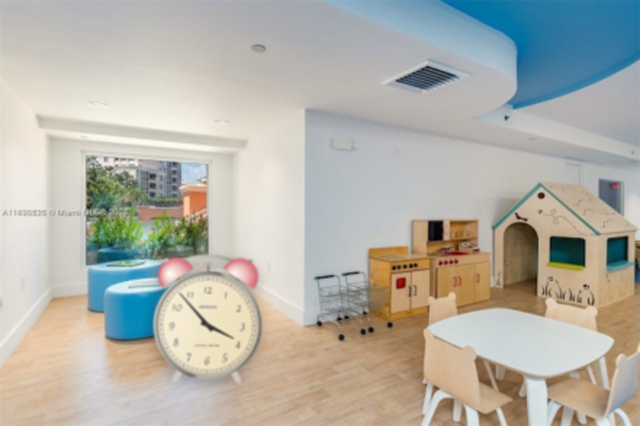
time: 3:53
